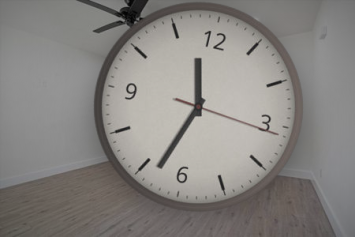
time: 11:33:16
